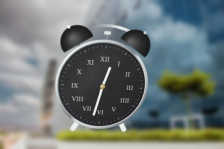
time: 12:32
